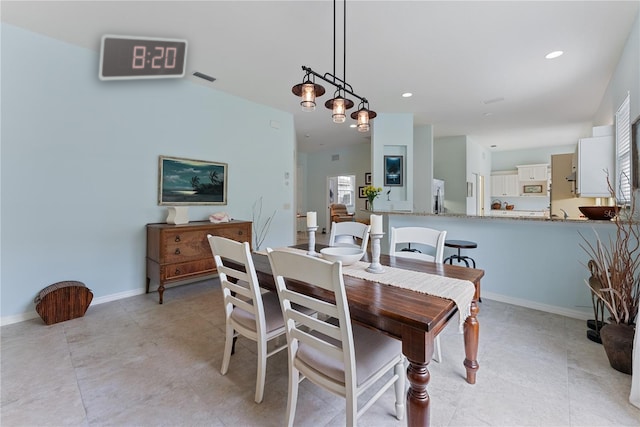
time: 8:20
